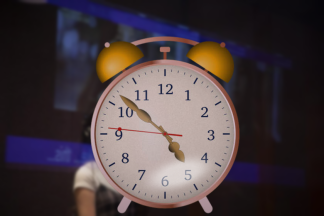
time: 4:51:46
